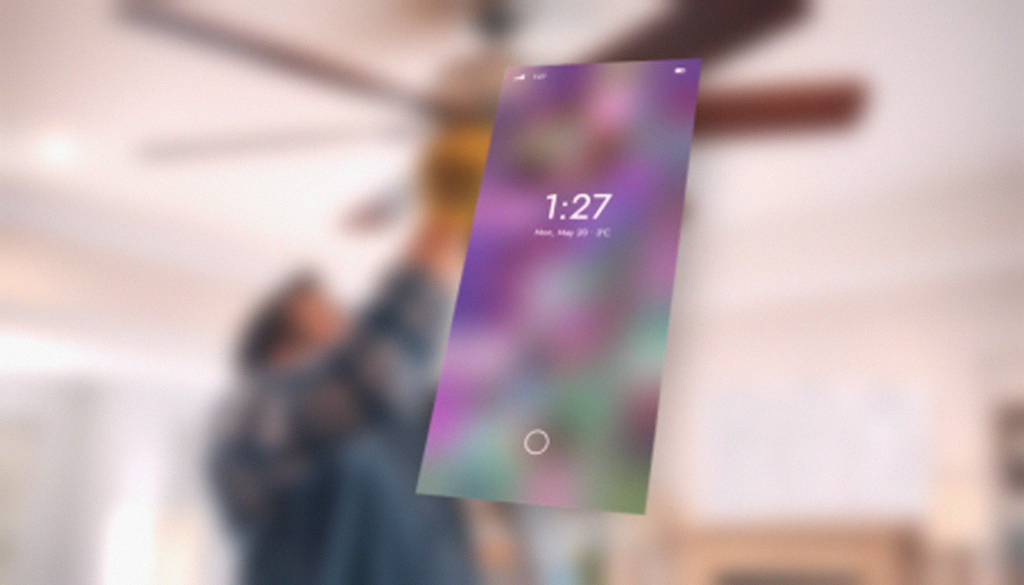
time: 1:27
